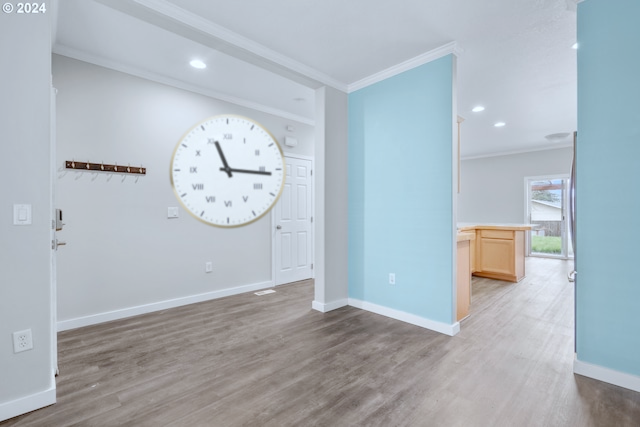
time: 11:16
